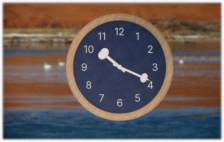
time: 10:19
